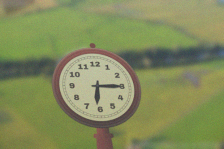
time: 6:15
